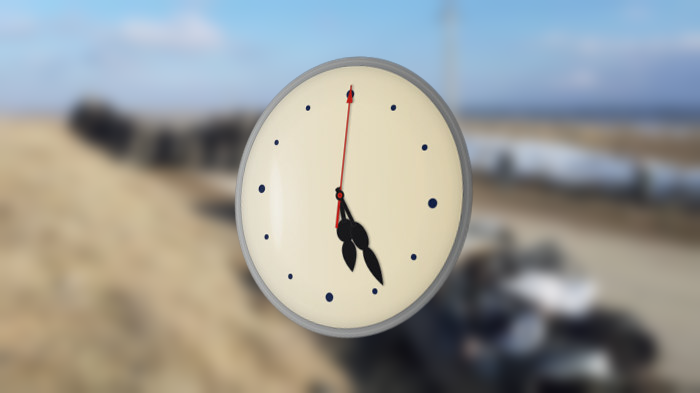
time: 5:24:00
